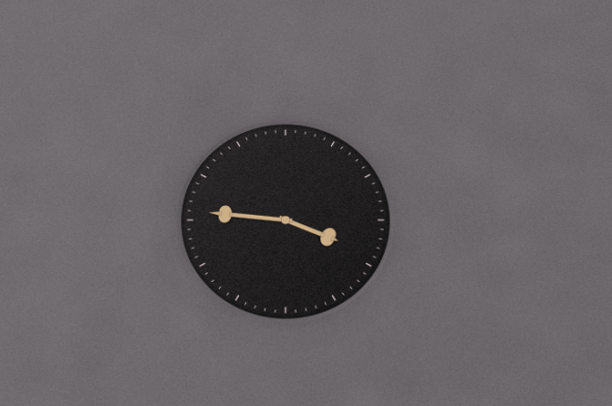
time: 3:46
